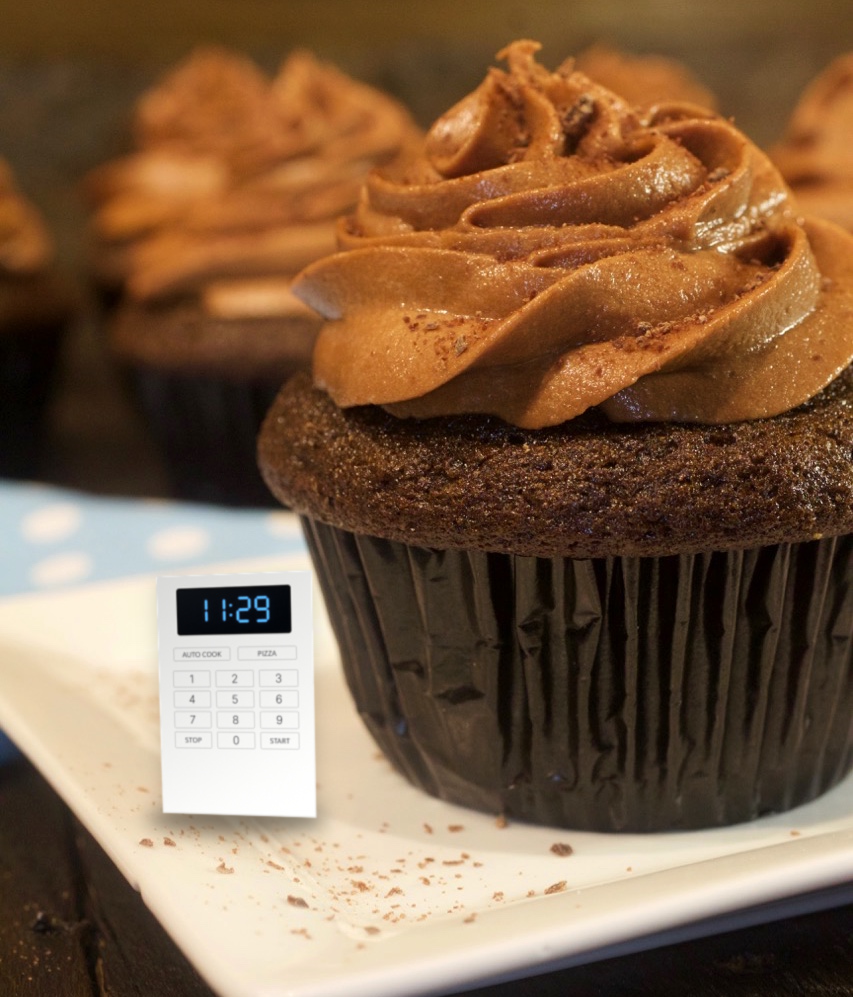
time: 11:29
